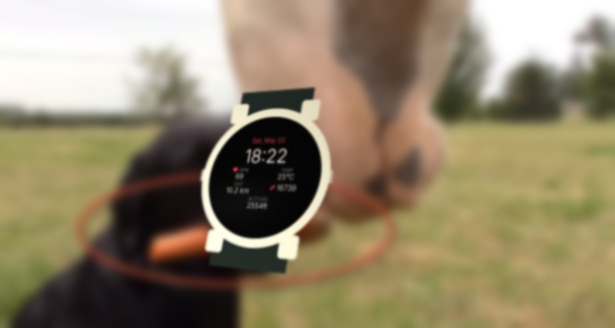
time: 18:22
